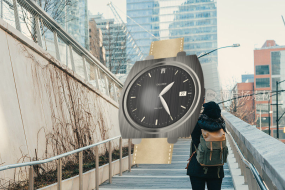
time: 1:25
